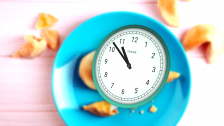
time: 10:52
